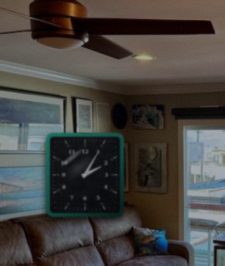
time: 2:05
